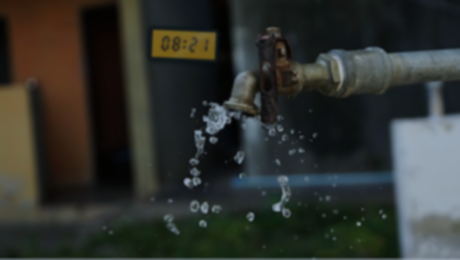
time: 8:21
